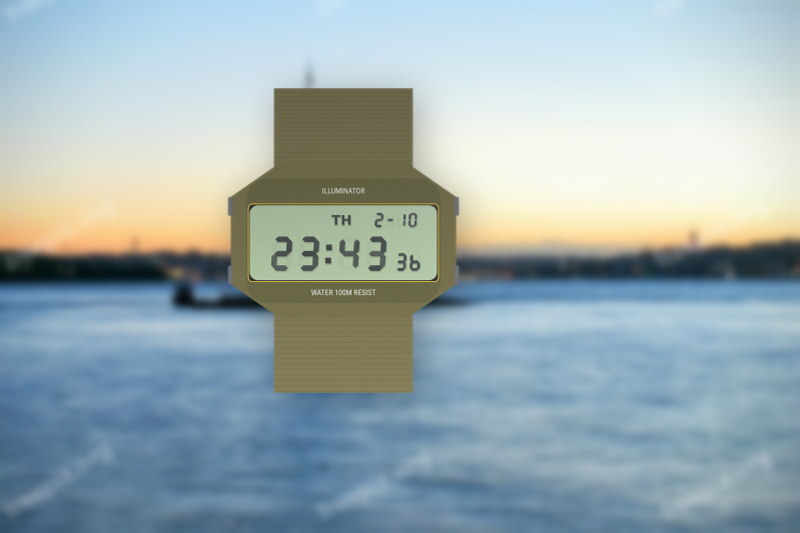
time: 23:43:36
